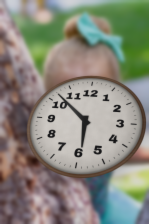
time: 5:52
